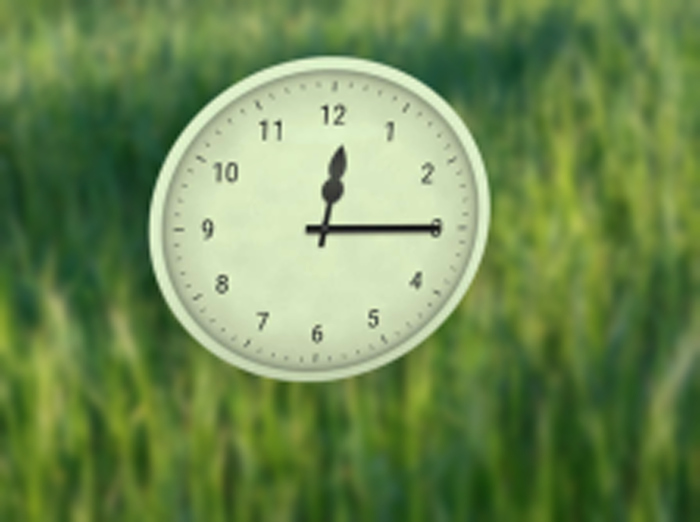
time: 12:15
